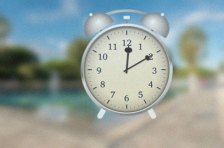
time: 12:10
